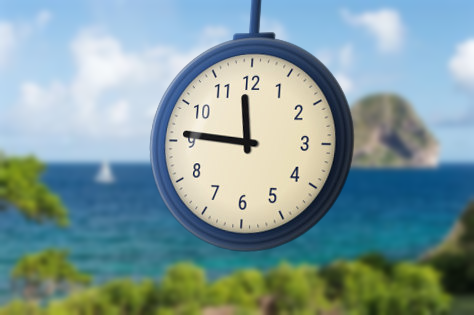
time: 11:46
